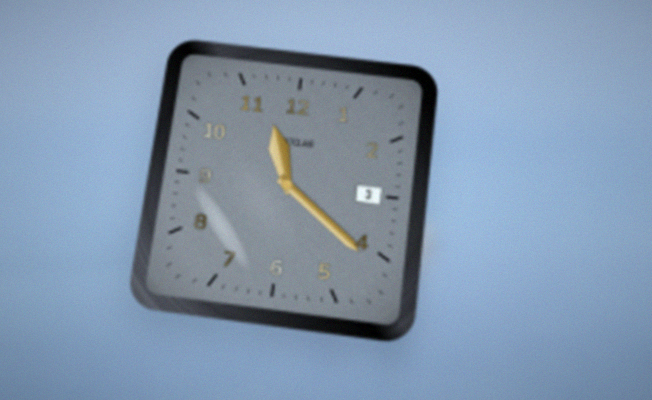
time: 11:21
